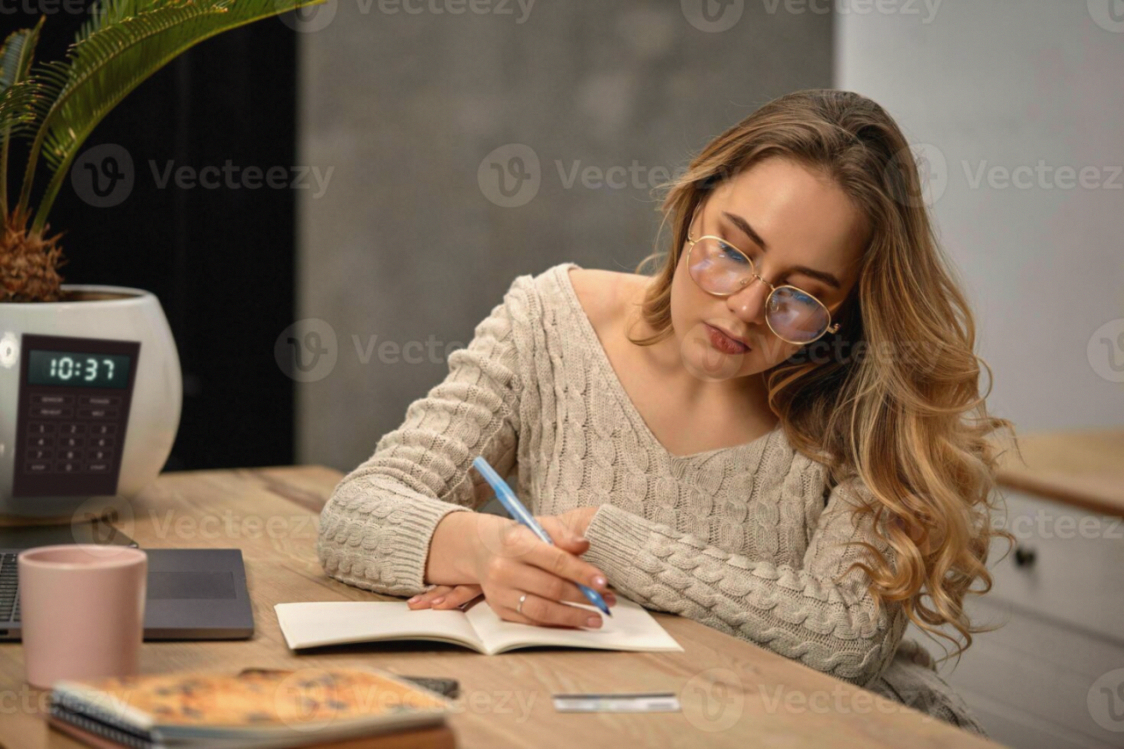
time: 10:37
